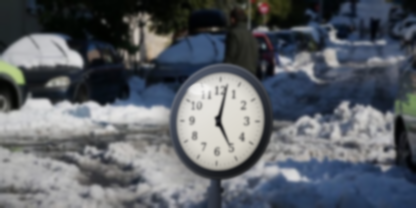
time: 5:02
